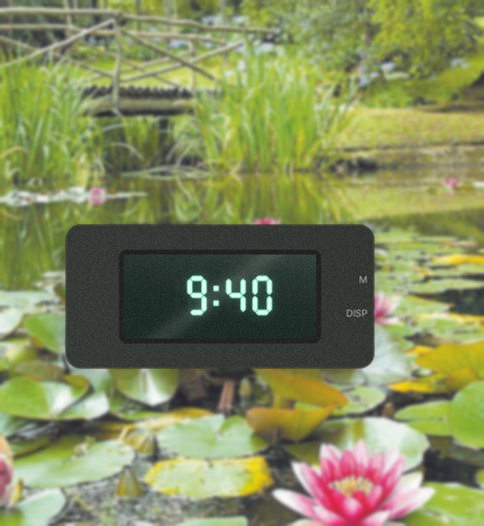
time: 9:40
